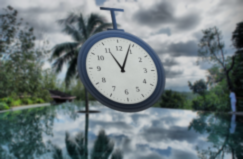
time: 11:04
